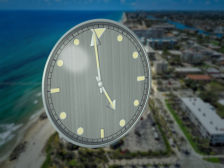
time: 4:59
